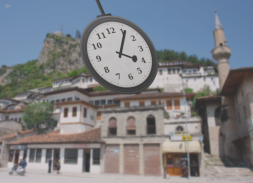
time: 4:06
